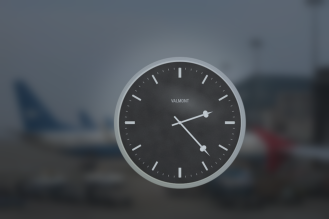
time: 2:23
